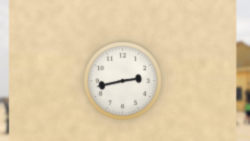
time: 2:43
